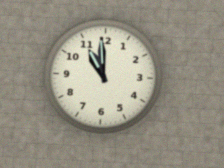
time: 10:59
